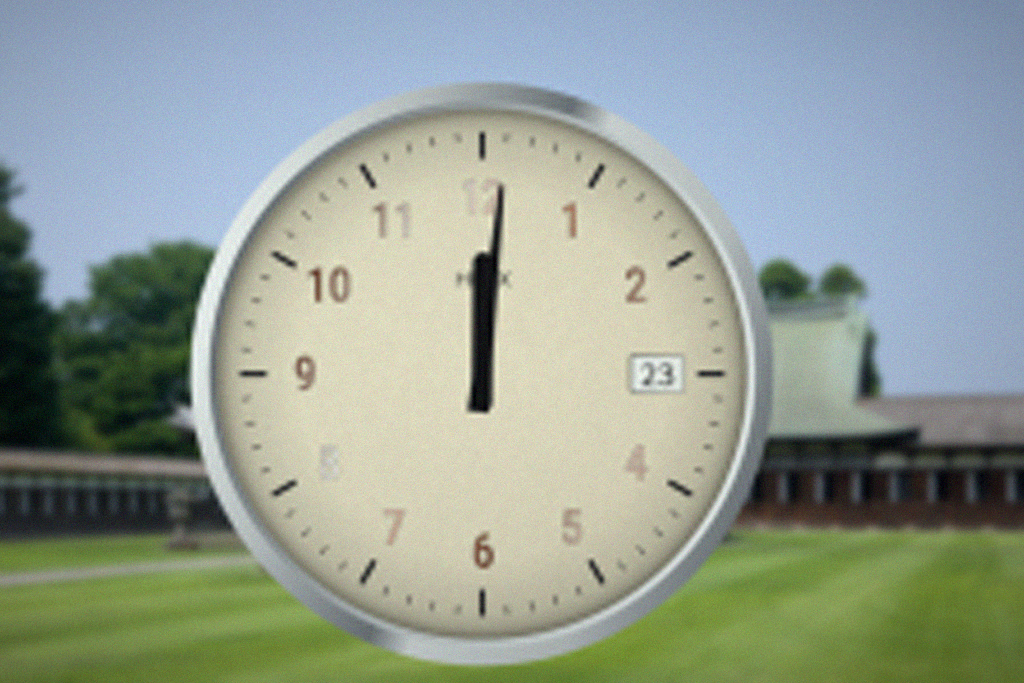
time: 12:01
